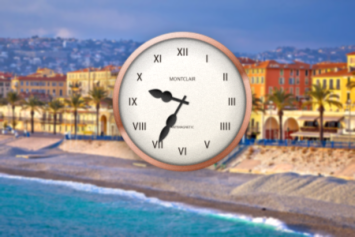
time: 9:35
